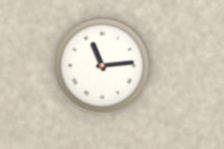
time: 11:14
